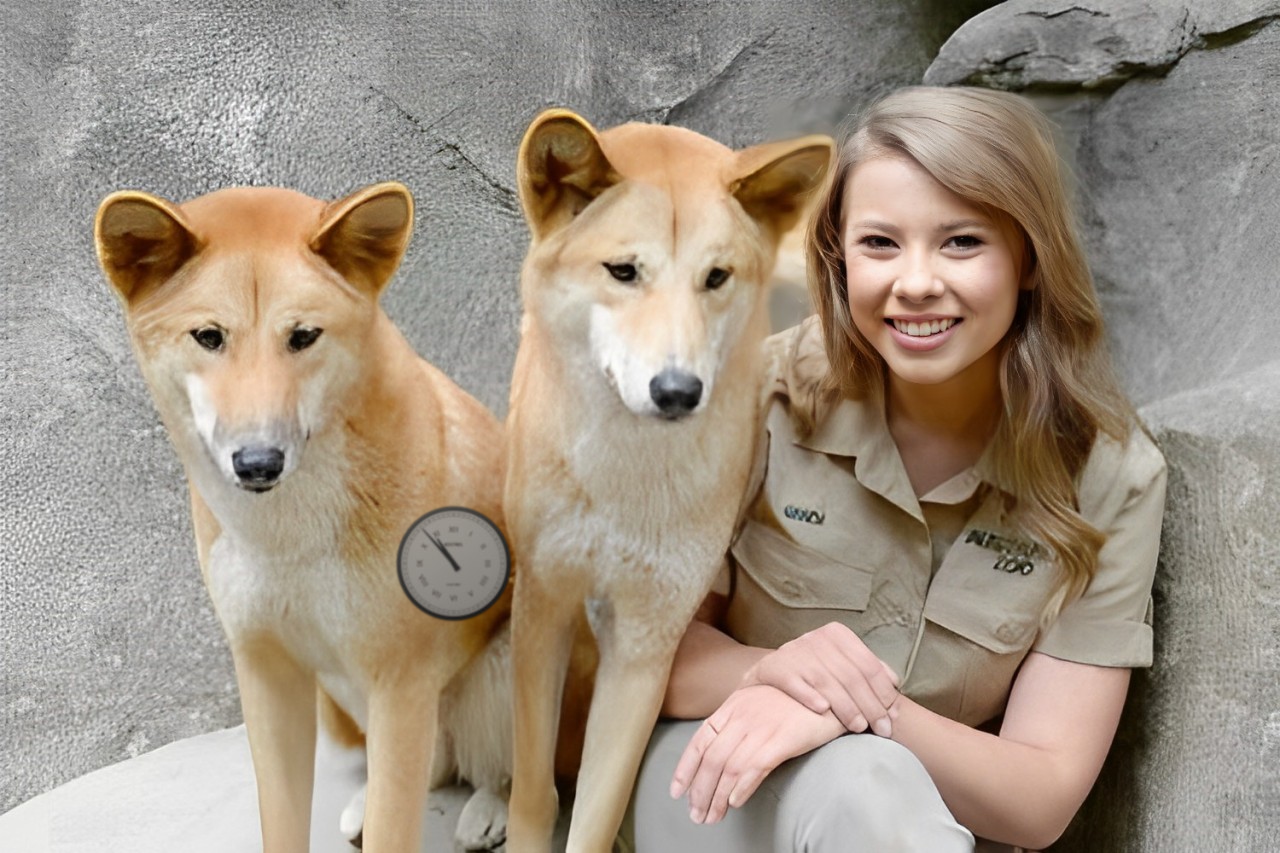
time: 10:53
